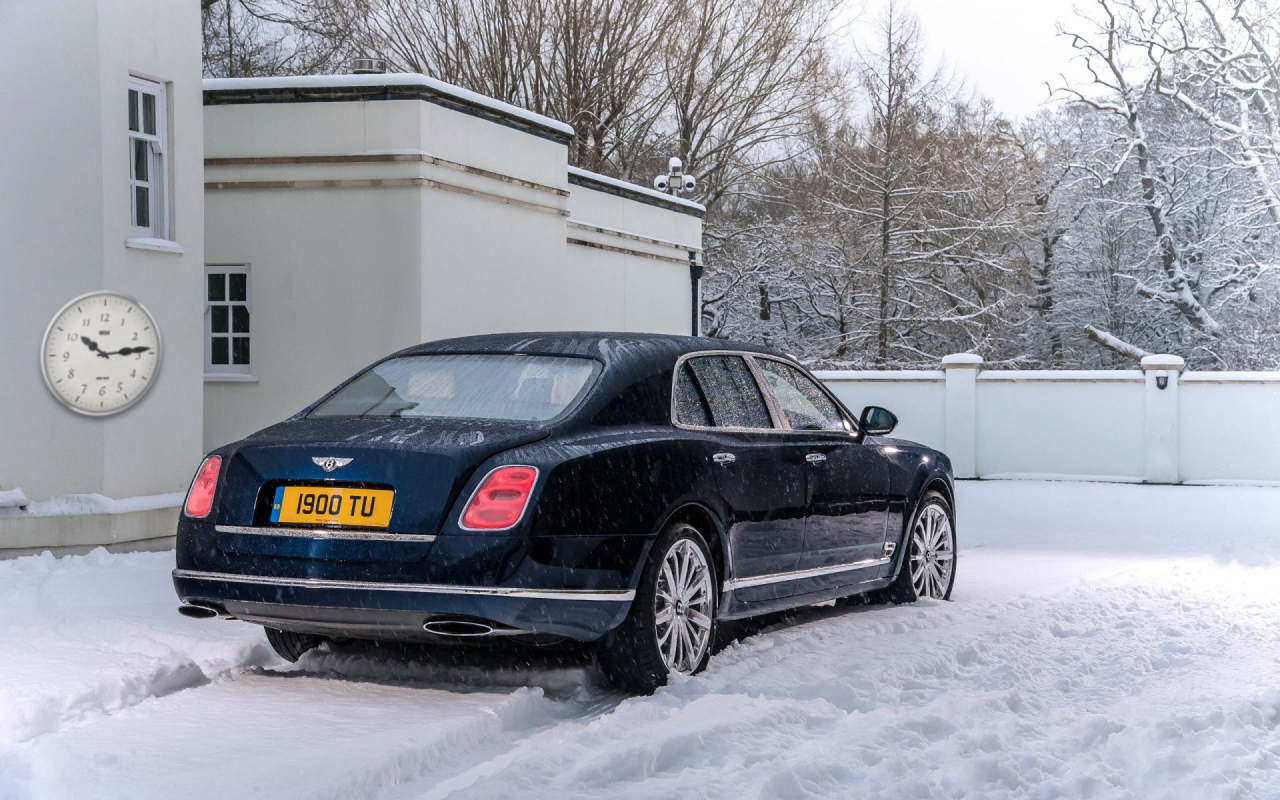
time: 10:14
